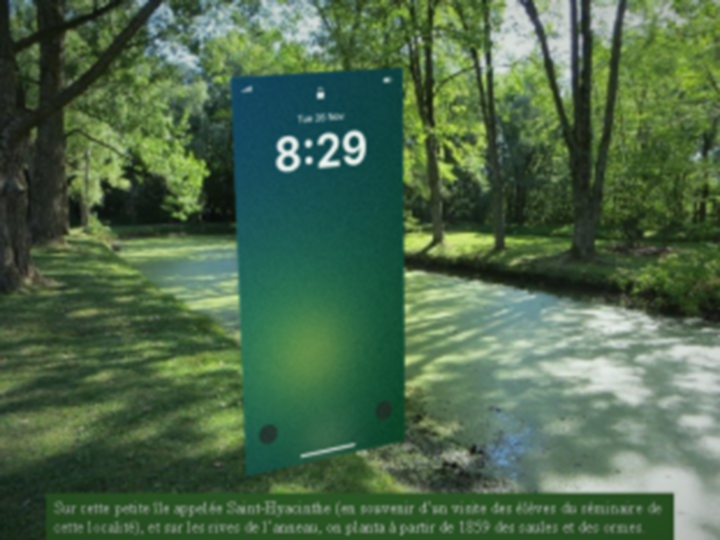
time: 8:29
